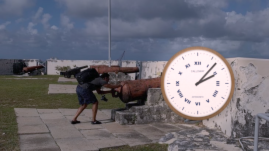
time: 2:07
